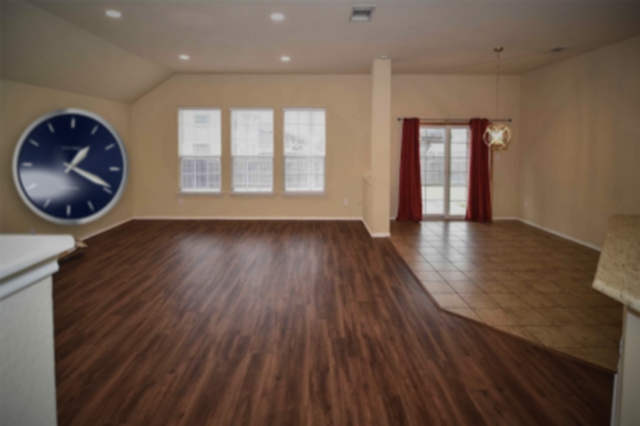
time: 1:19
